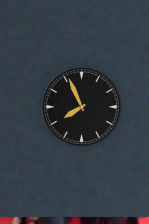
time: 7:56
